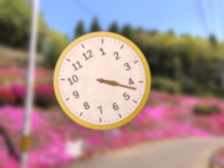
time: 4:22
